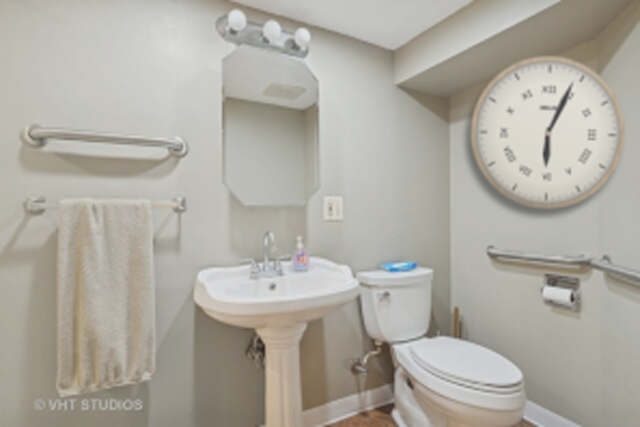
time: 6:04
